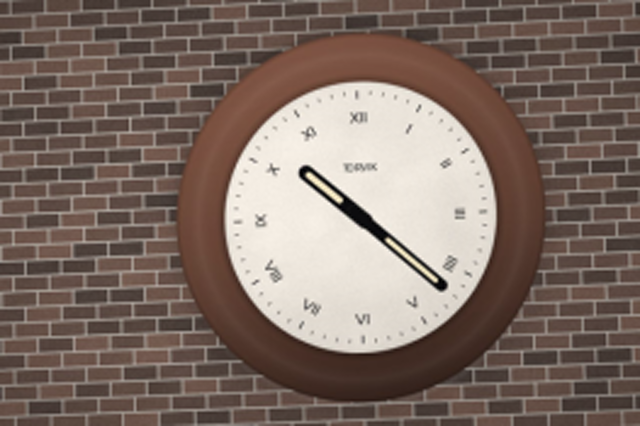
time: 10:22
